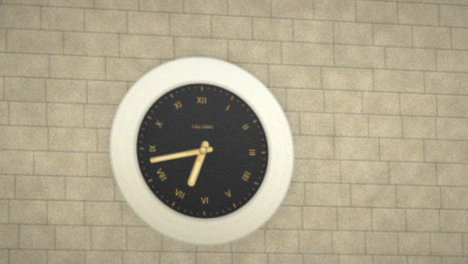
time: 6:43
